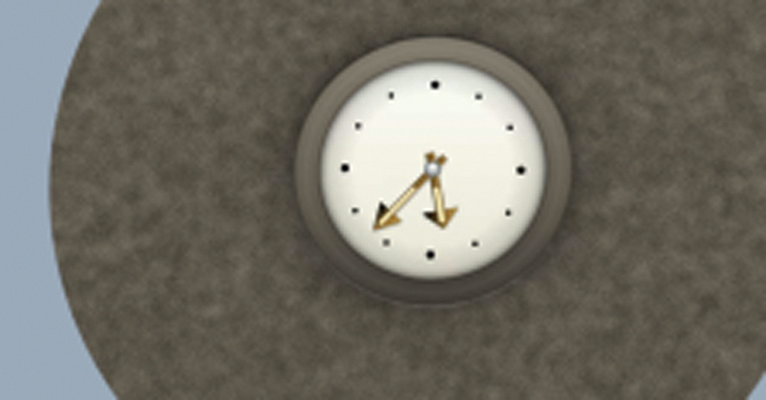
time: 5:37
